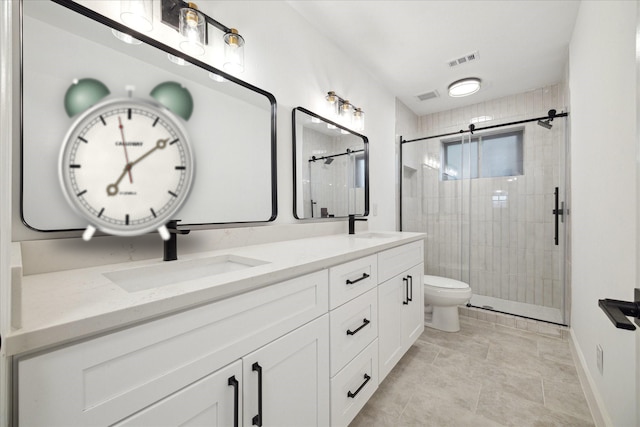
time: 7:08:58
